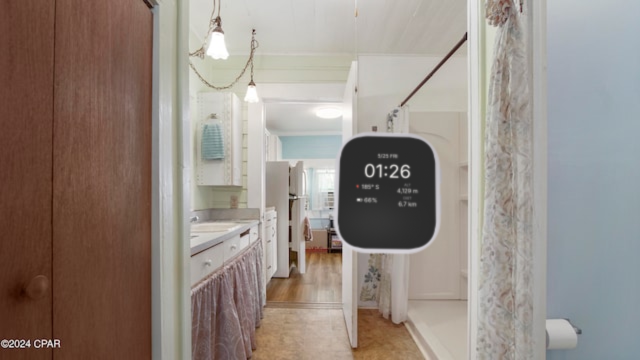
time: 1:26
